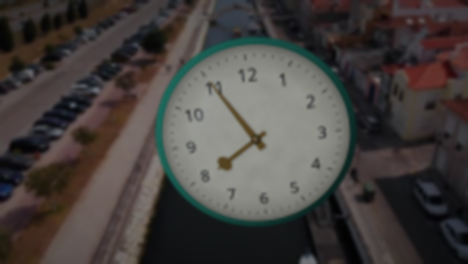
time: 7:55
